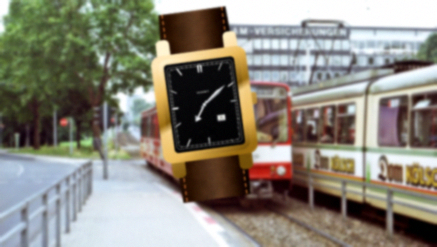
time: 7:09
